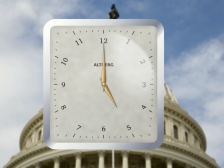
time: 5:00
